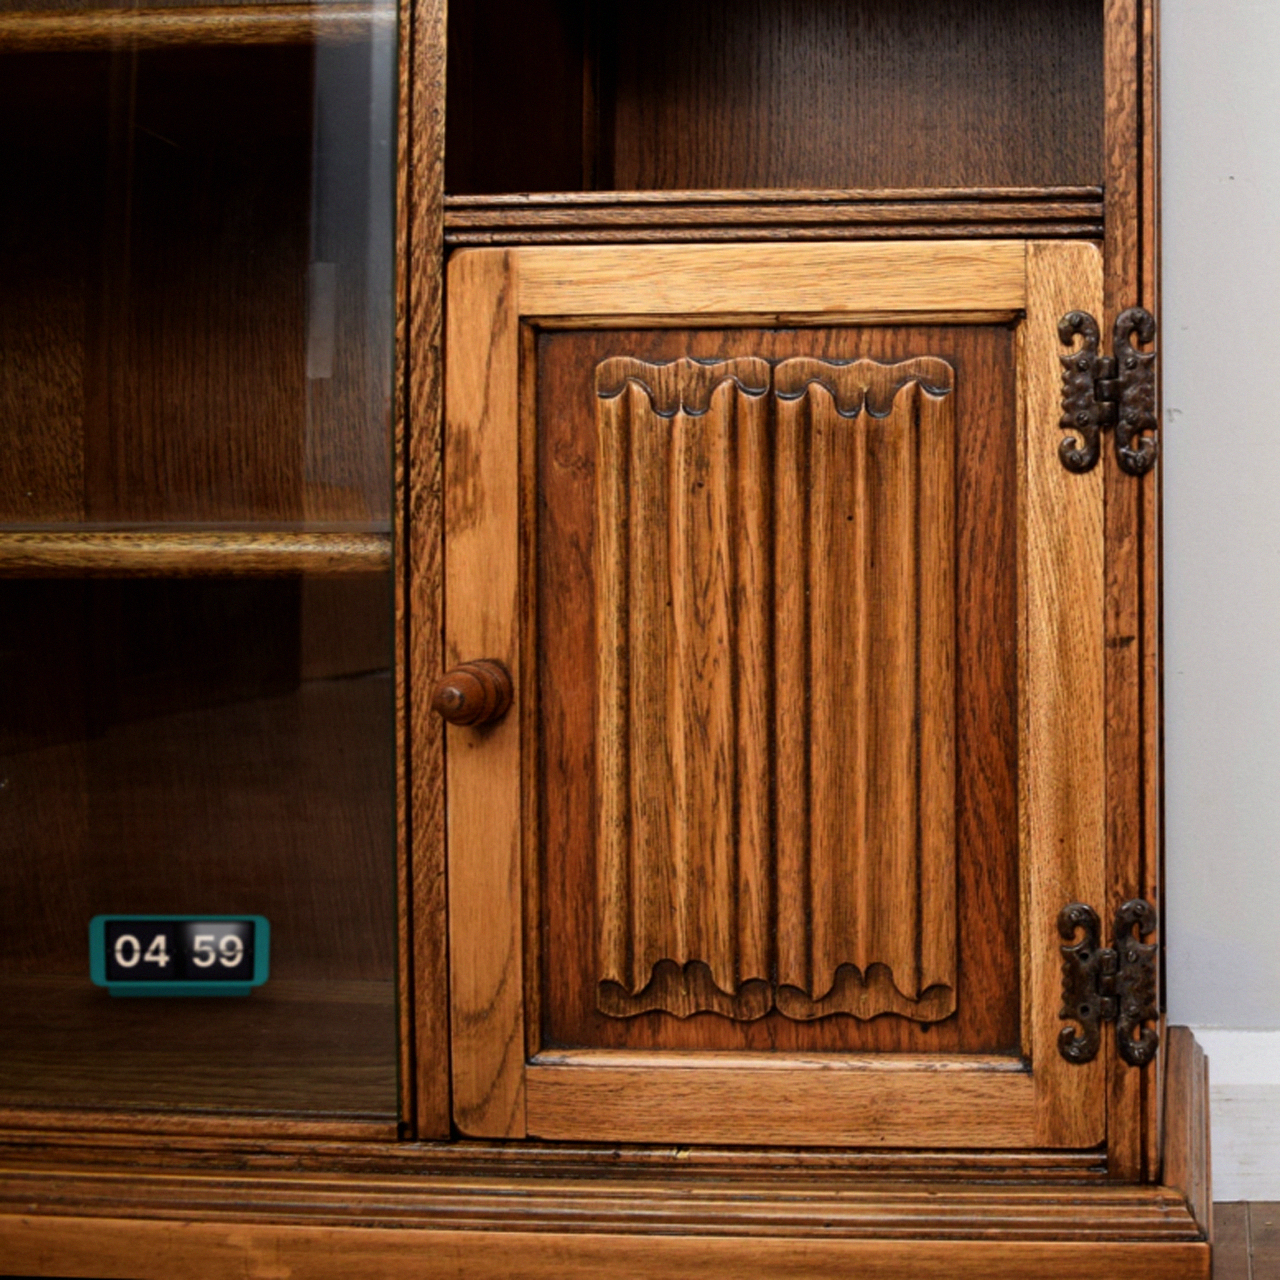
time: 4:59
